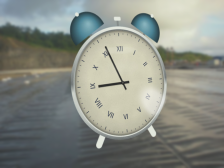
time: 8:56
